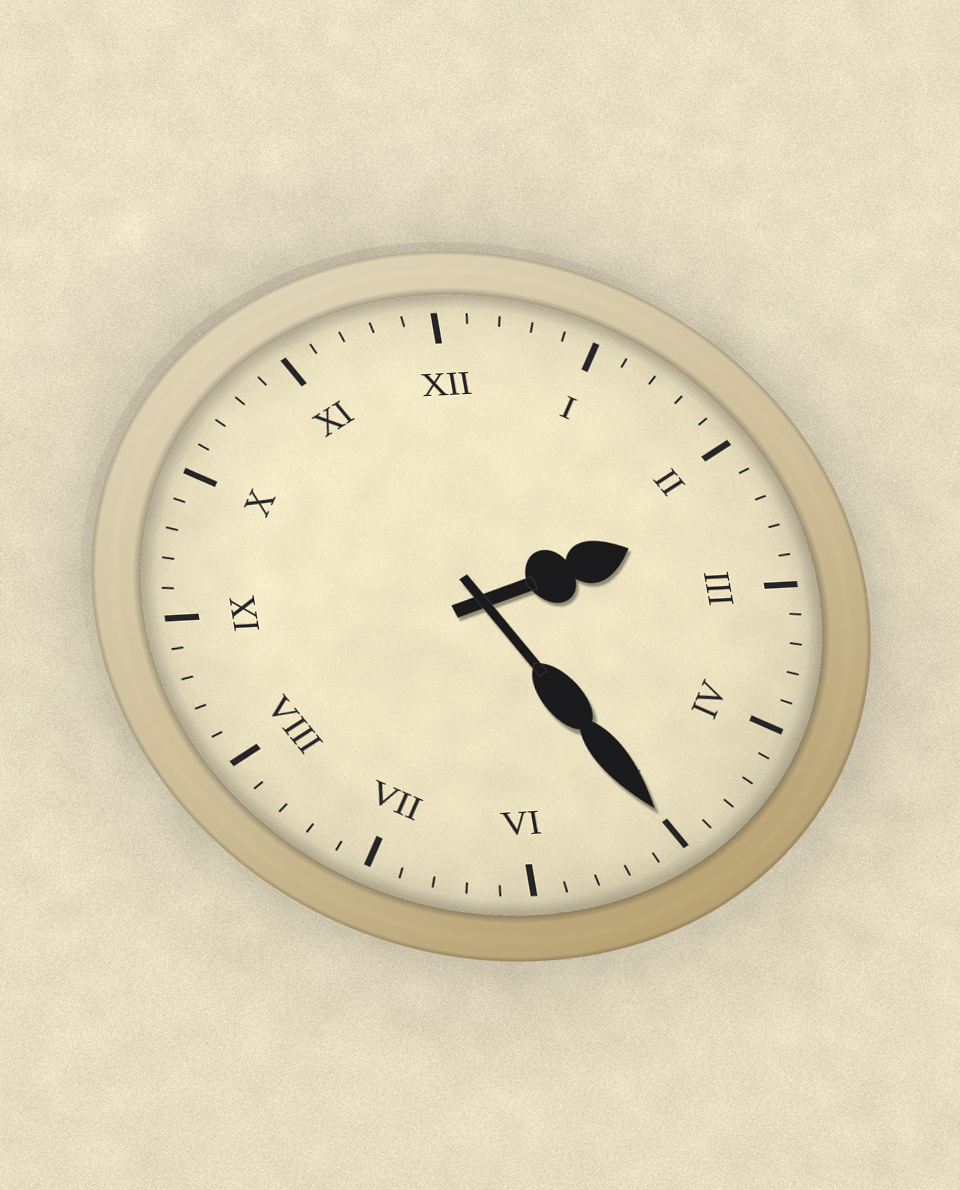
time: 2:25
